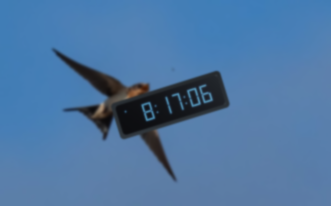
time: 8:17:06
